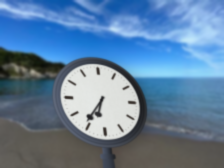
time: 6:36
